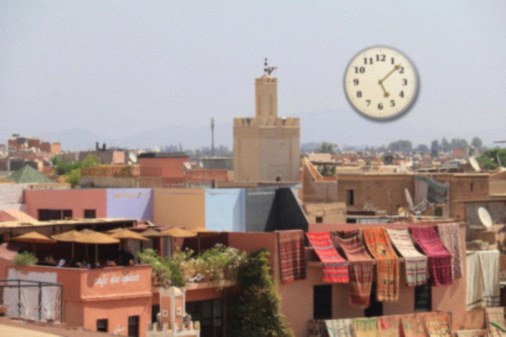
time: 5:08
